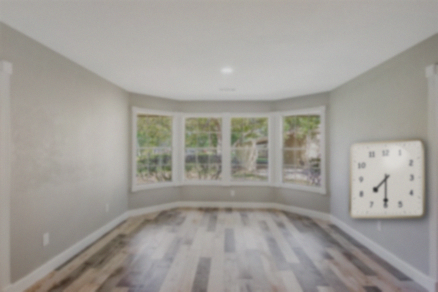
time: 7:30
